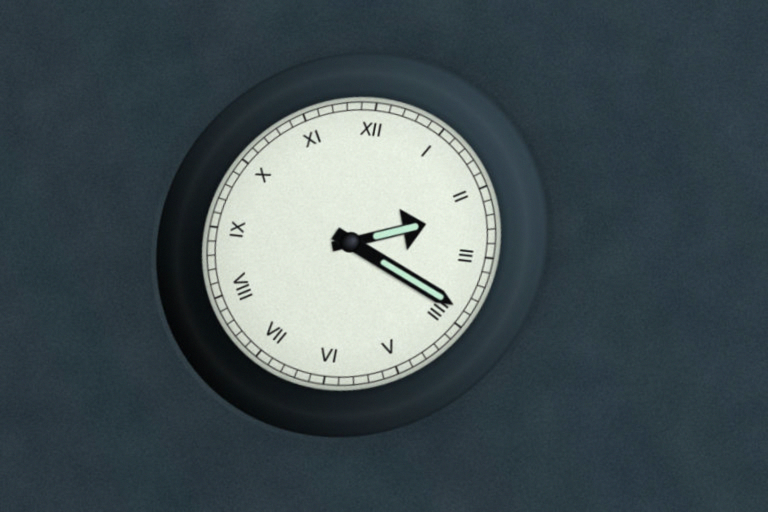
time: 2:19
